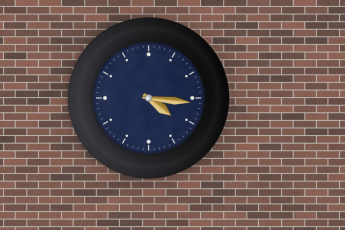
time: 4:16
